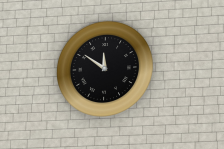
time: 11:51
